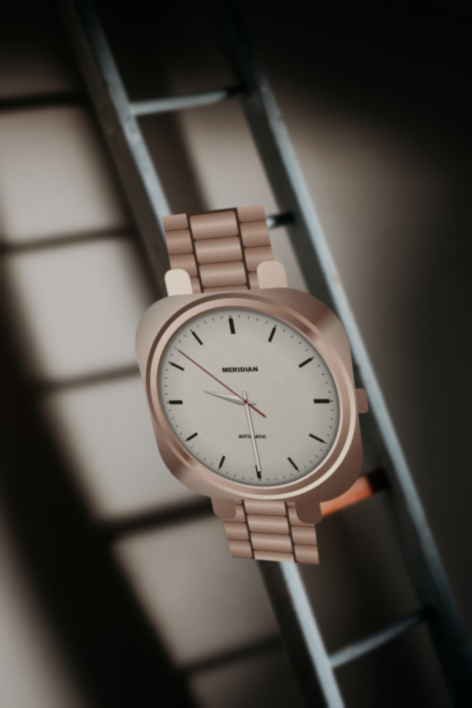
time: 9:29:52
